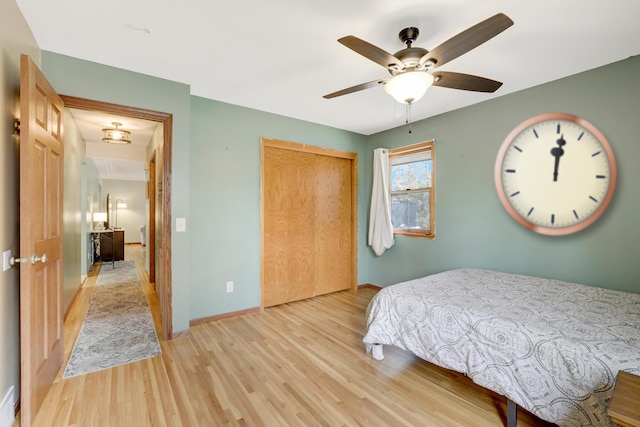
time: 12:01
